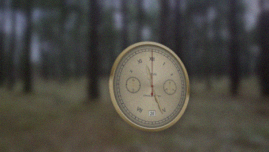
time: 11:26
